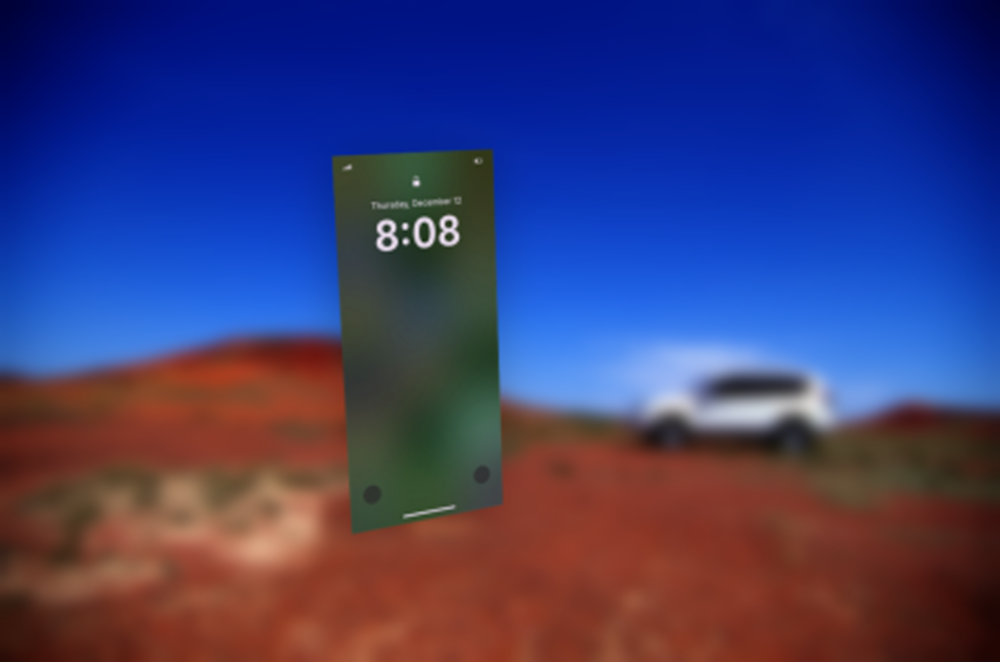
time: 8:08
